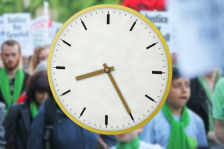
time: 8:25
